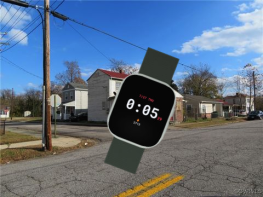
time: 0:05
